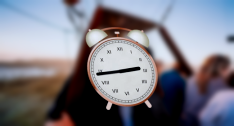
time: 2:44
